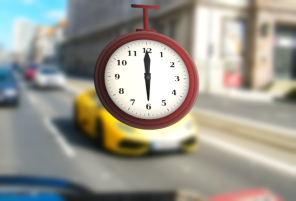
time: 6:00
